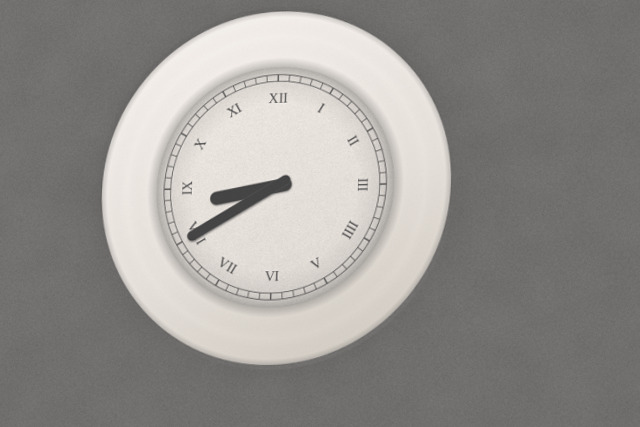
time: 8:40
